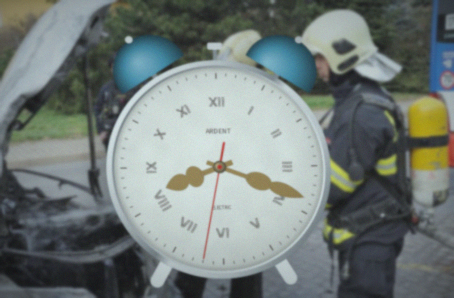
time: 8:18:32
